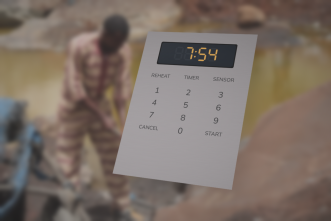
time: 7:54
